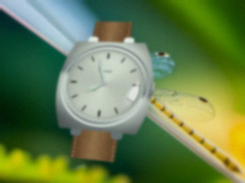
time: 7:57
